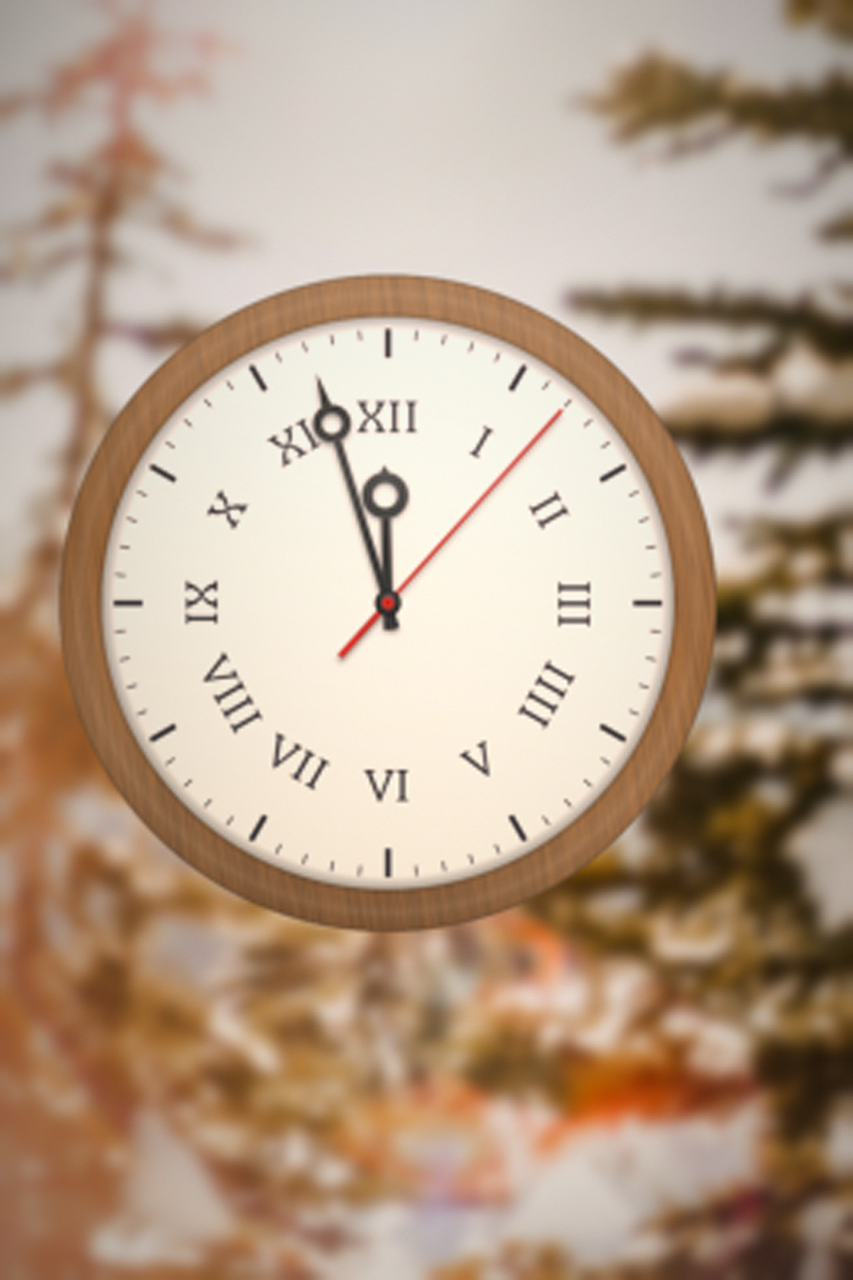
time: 11:57:07
